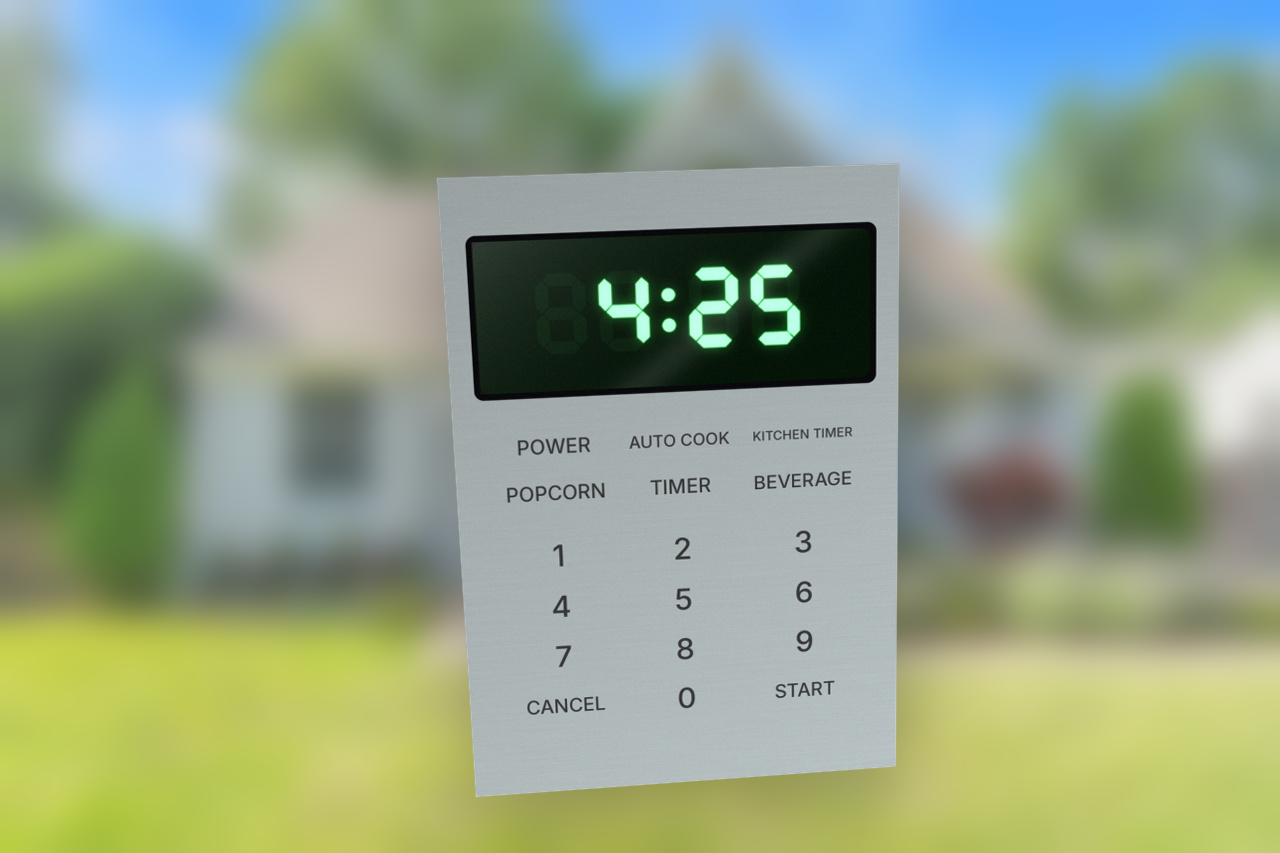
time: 4:25
